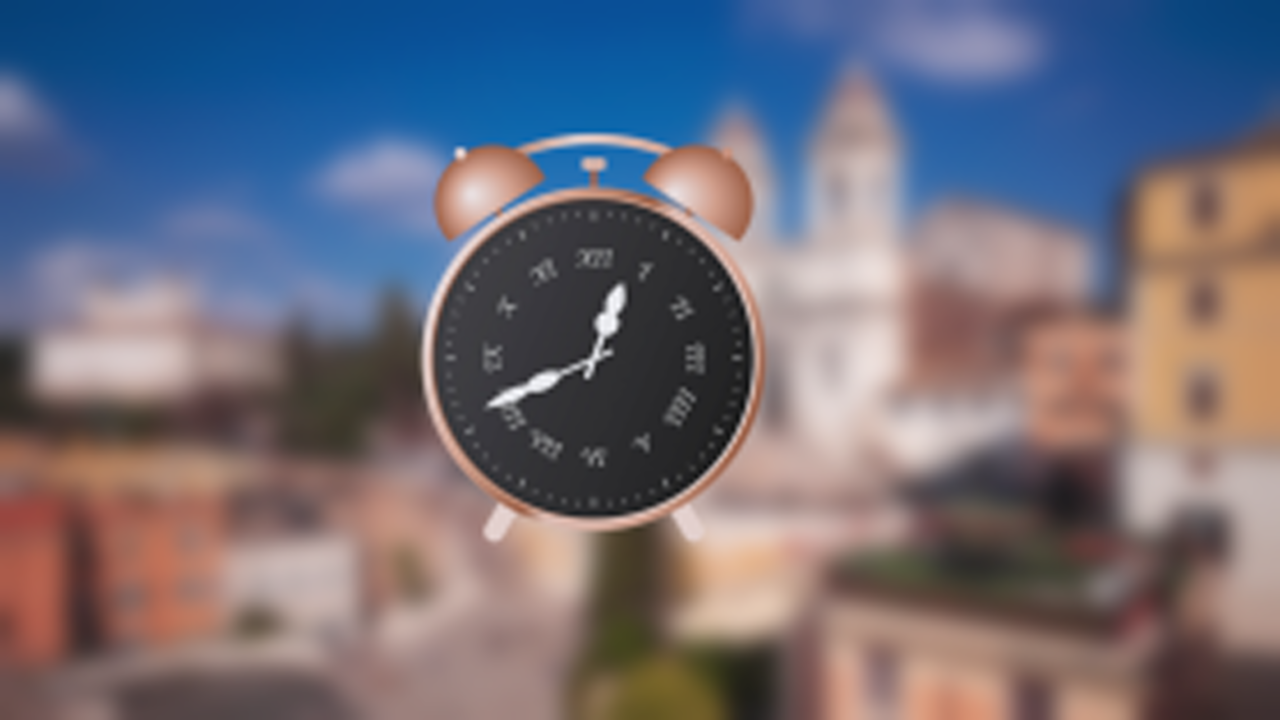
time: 12:41
